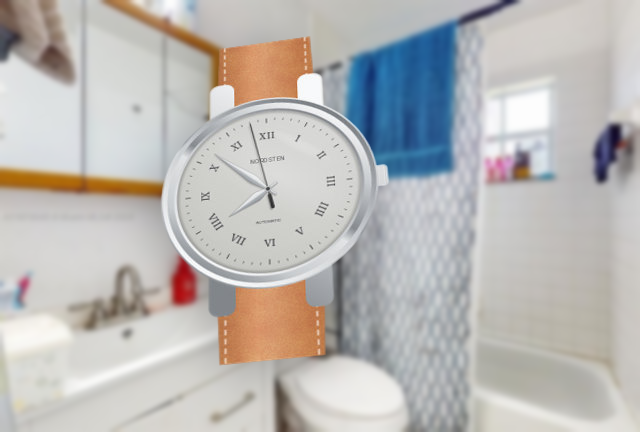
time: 7:51:58
